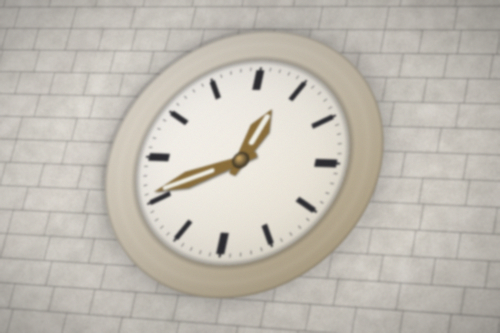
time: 12:41
